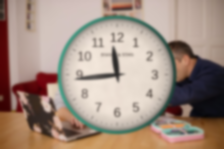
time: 11:44
